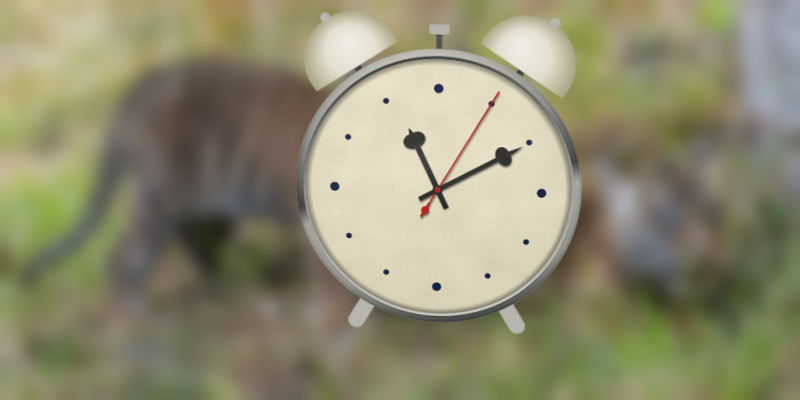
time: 11:10:05
